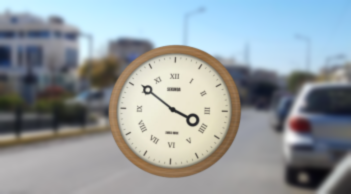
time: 3:51
